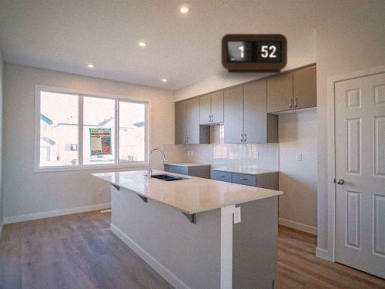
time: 1:52
